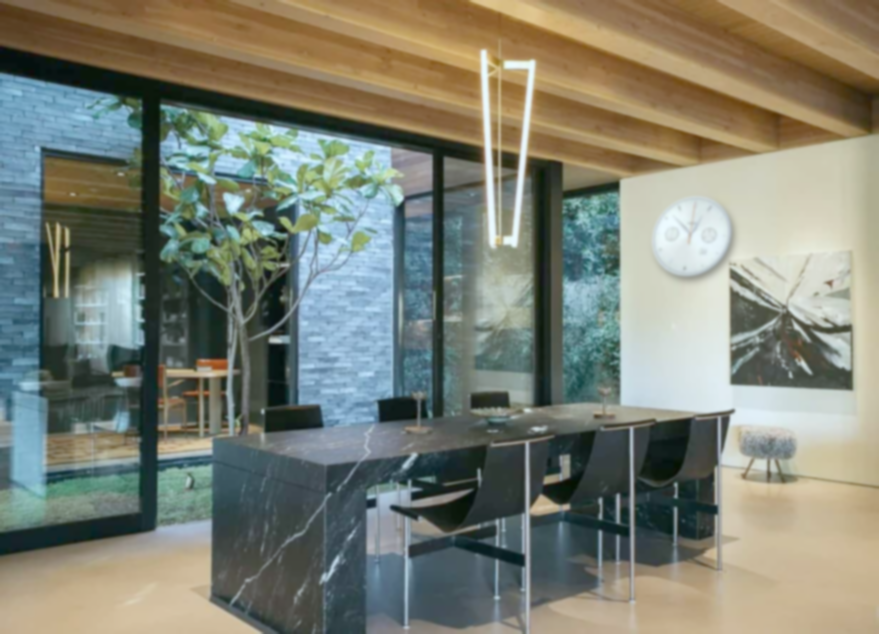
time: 12:52
